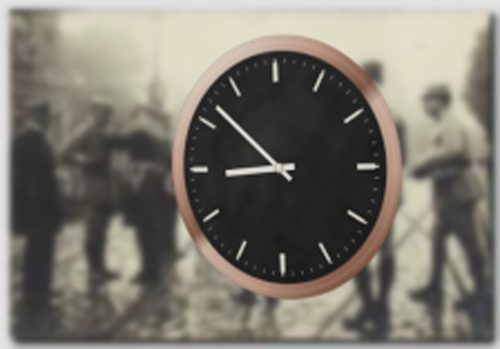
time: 8:52
